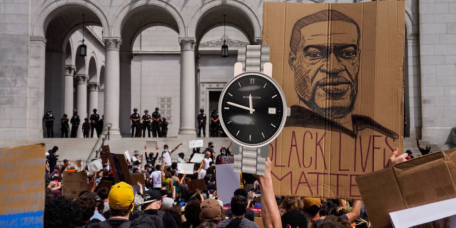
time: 11:47
